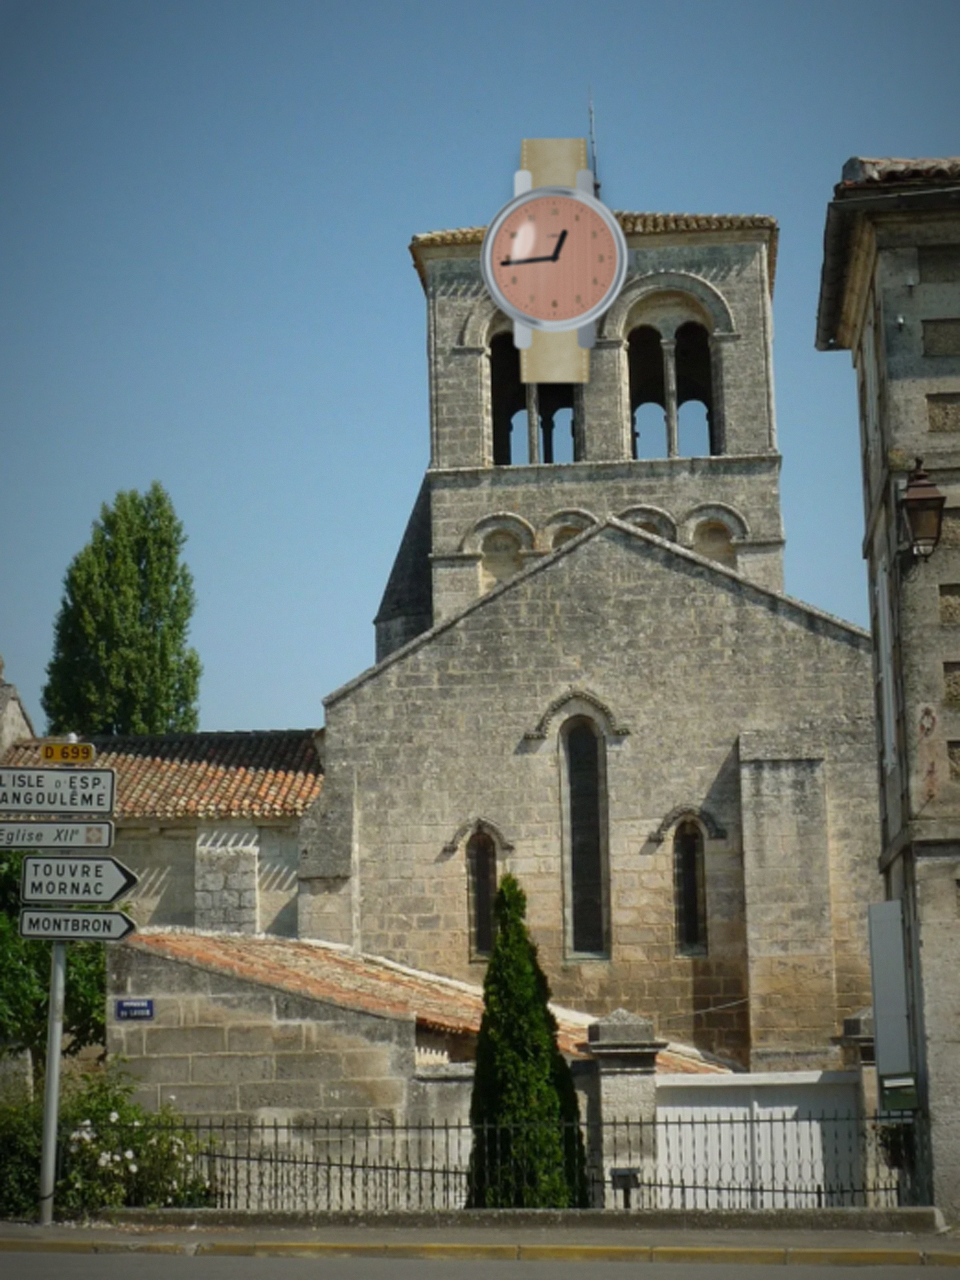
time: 12:44
